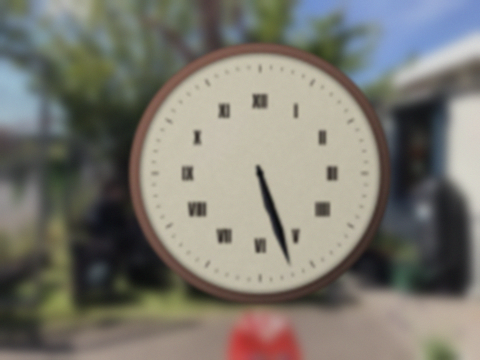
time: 5:27
